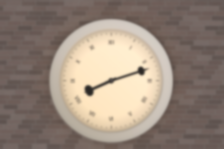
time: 8:12
